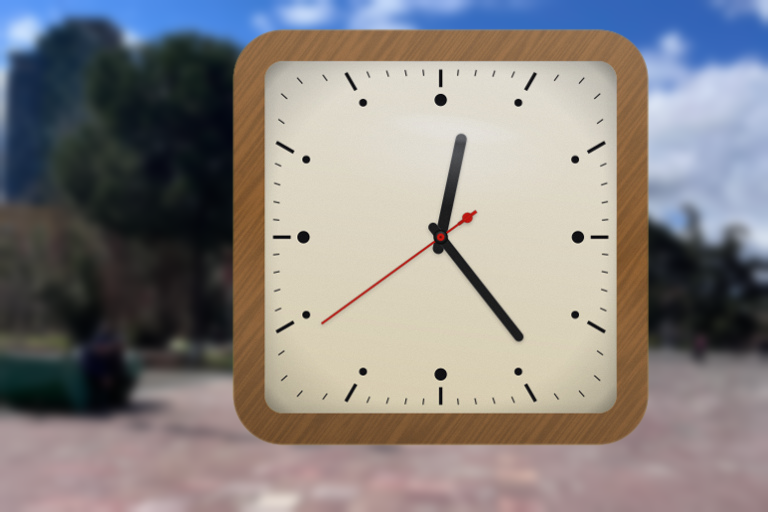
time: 12:23:39
